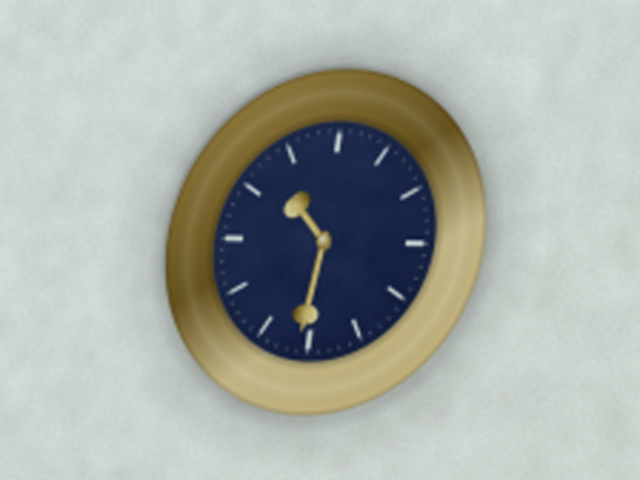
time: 10:31
